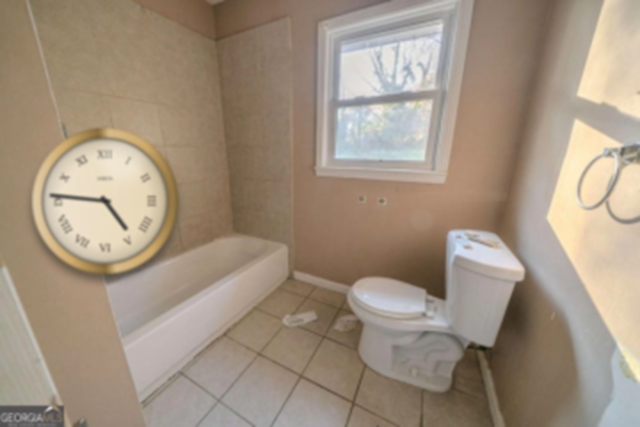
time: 4:46
